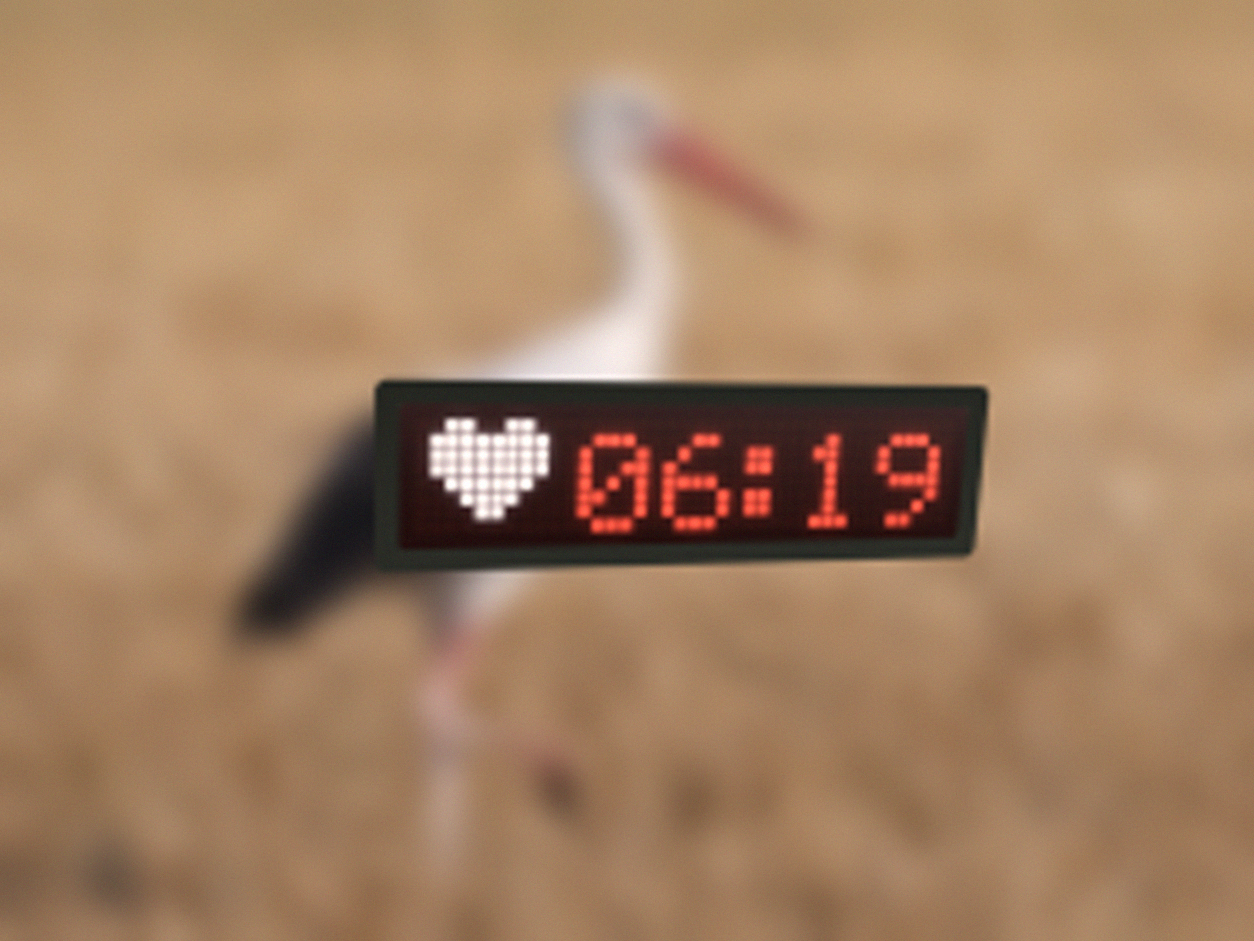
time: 6:19
